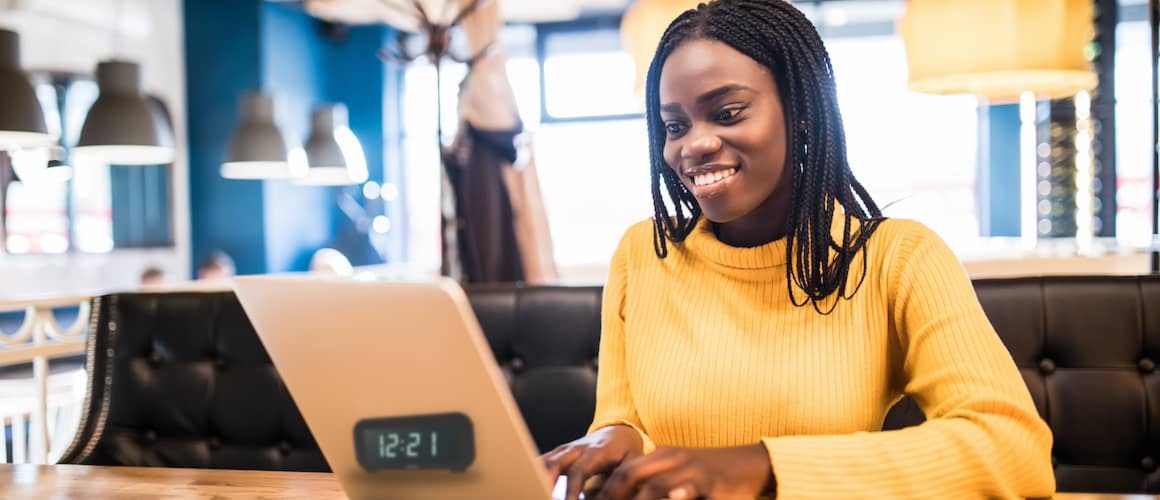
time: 12:21
